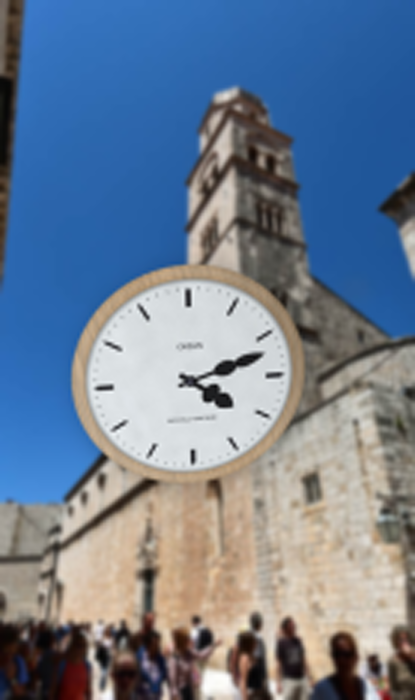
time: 4:12
